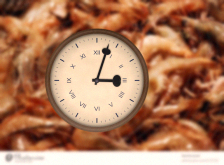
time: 3:03
